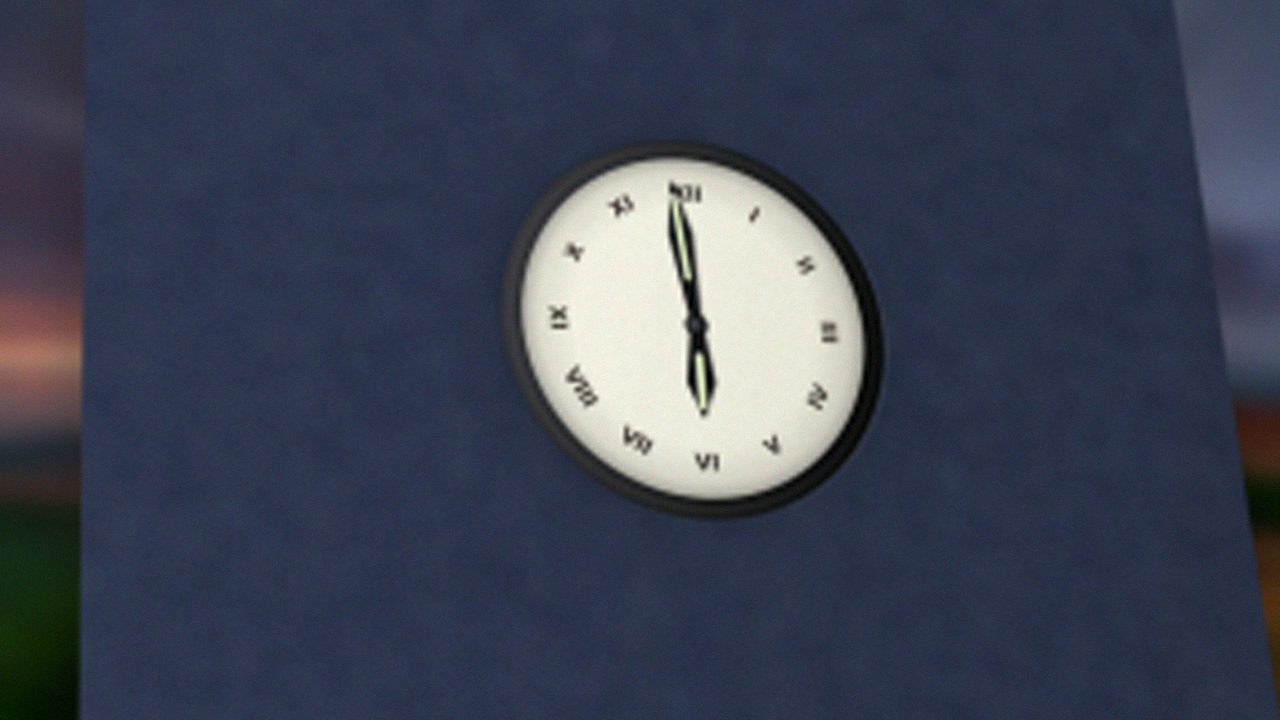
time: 5:59
